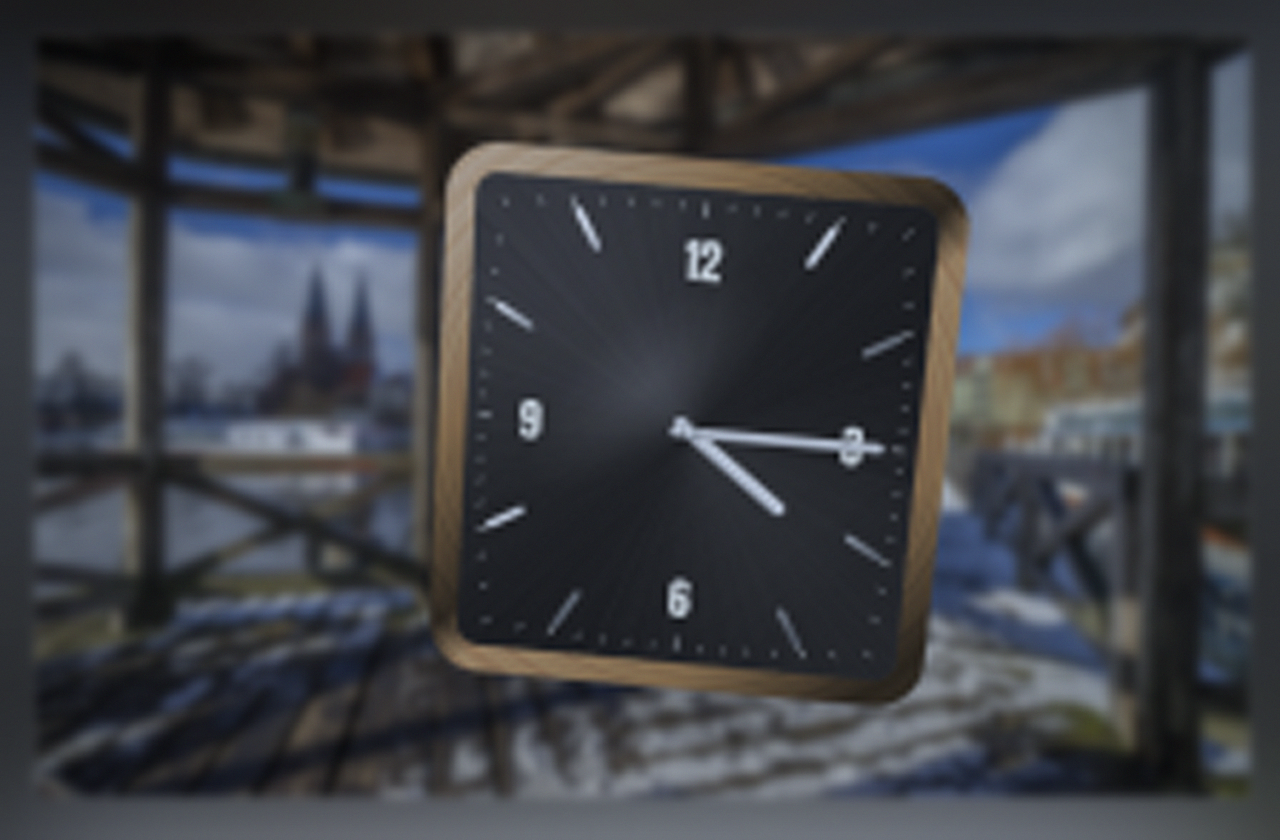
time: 4:15
